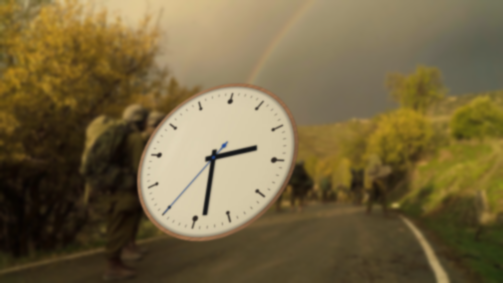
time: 2:28:35
